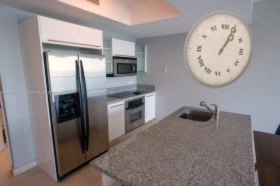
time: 1:04
